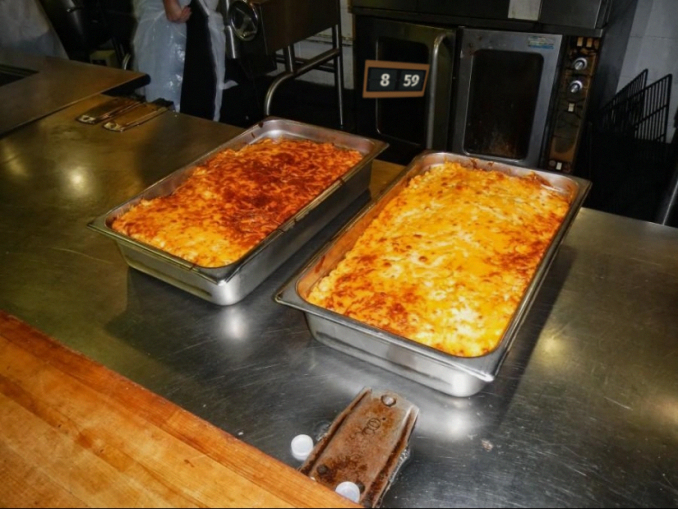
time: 8:59
